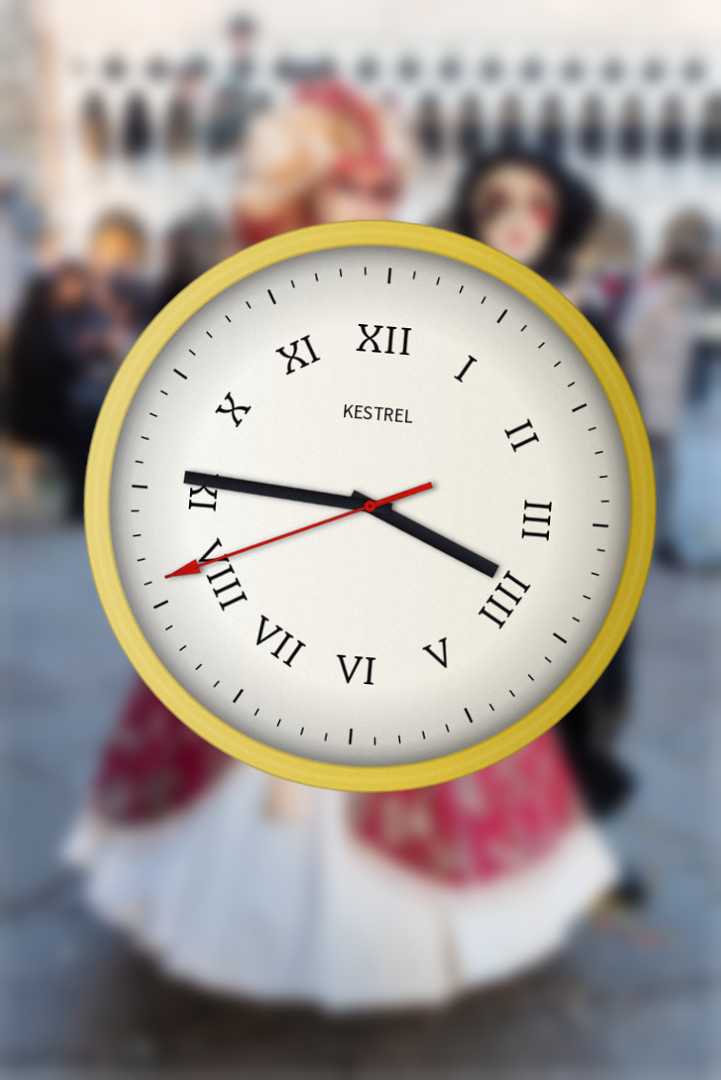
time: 3:45:41
